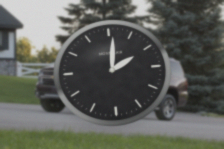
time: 2:01
